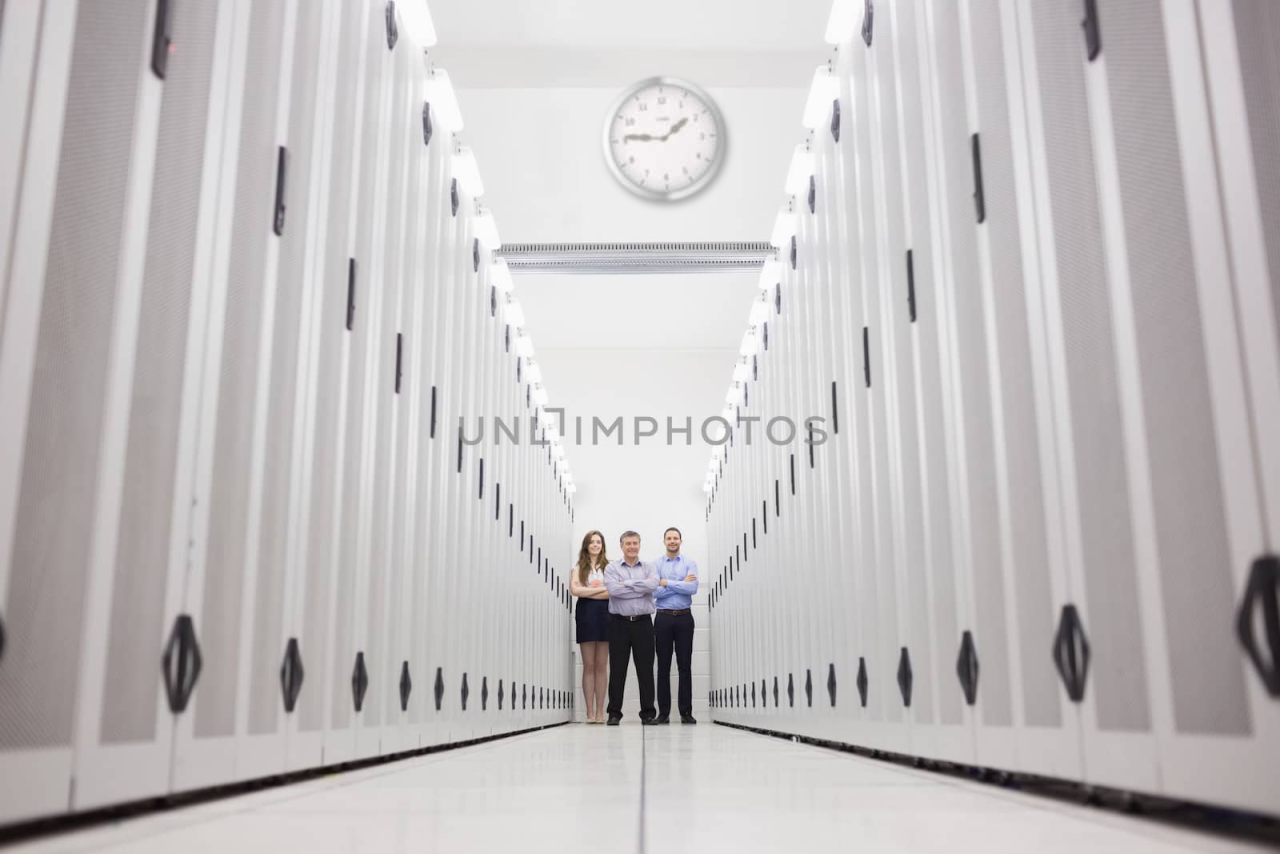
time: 1:46
